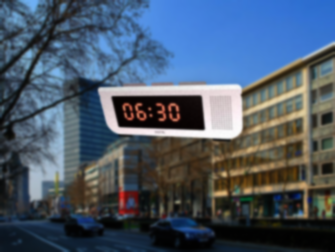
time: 6:30
